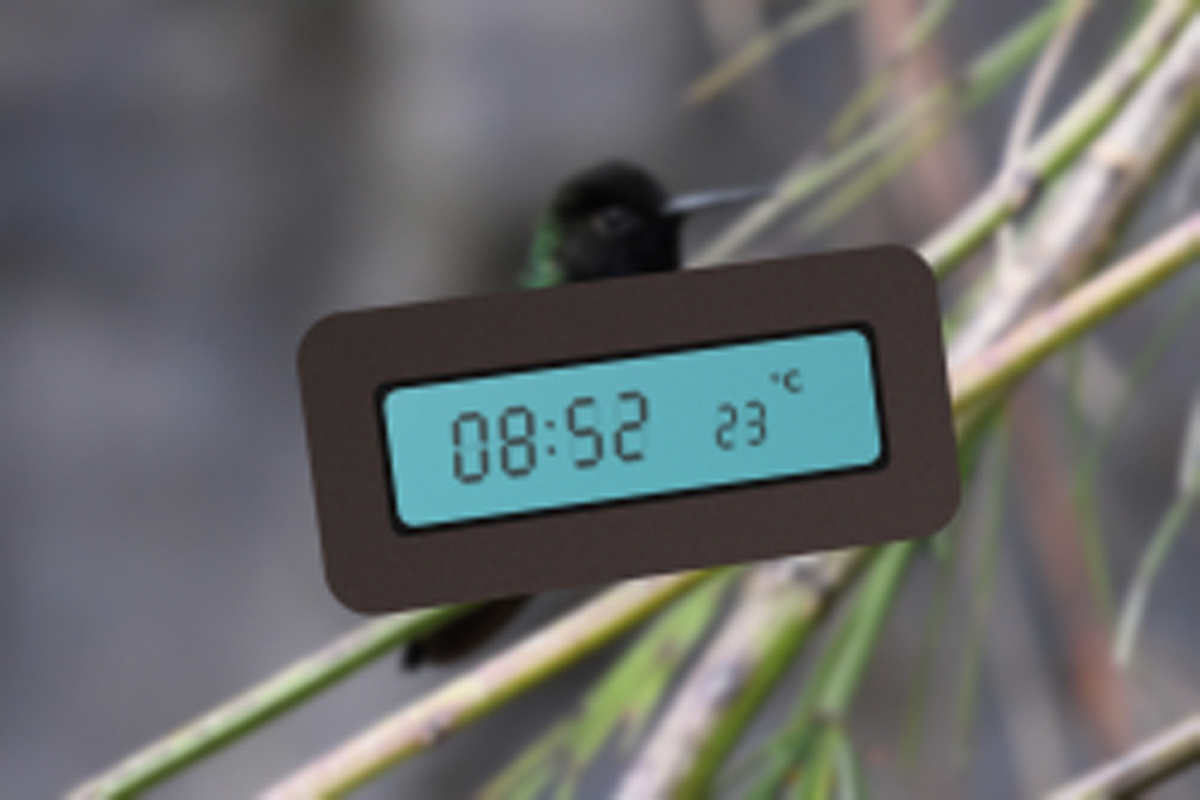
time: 8:52
